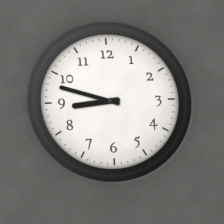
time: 8:48
